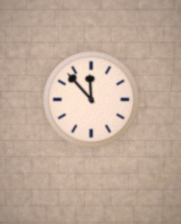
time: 11:53
